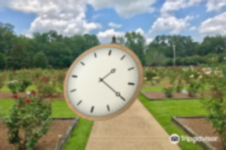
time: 1:20
